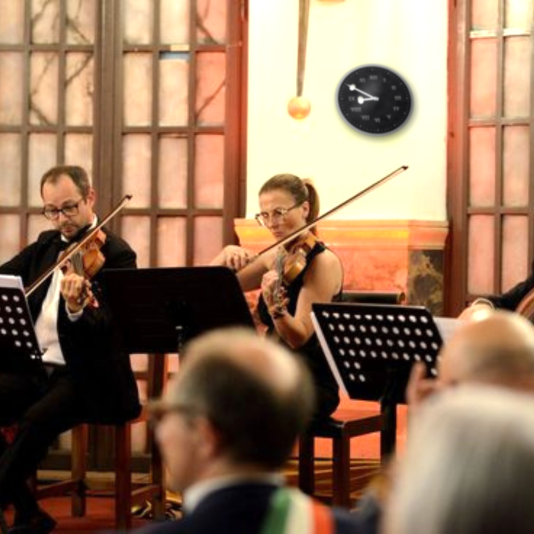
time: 8:50
